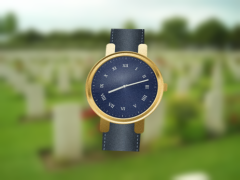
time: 8:12
